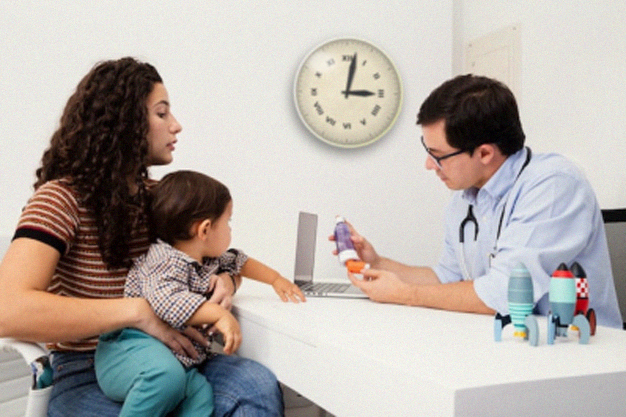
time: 3:02
